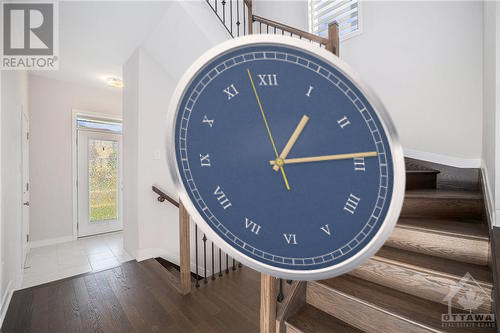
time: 1:13:58
